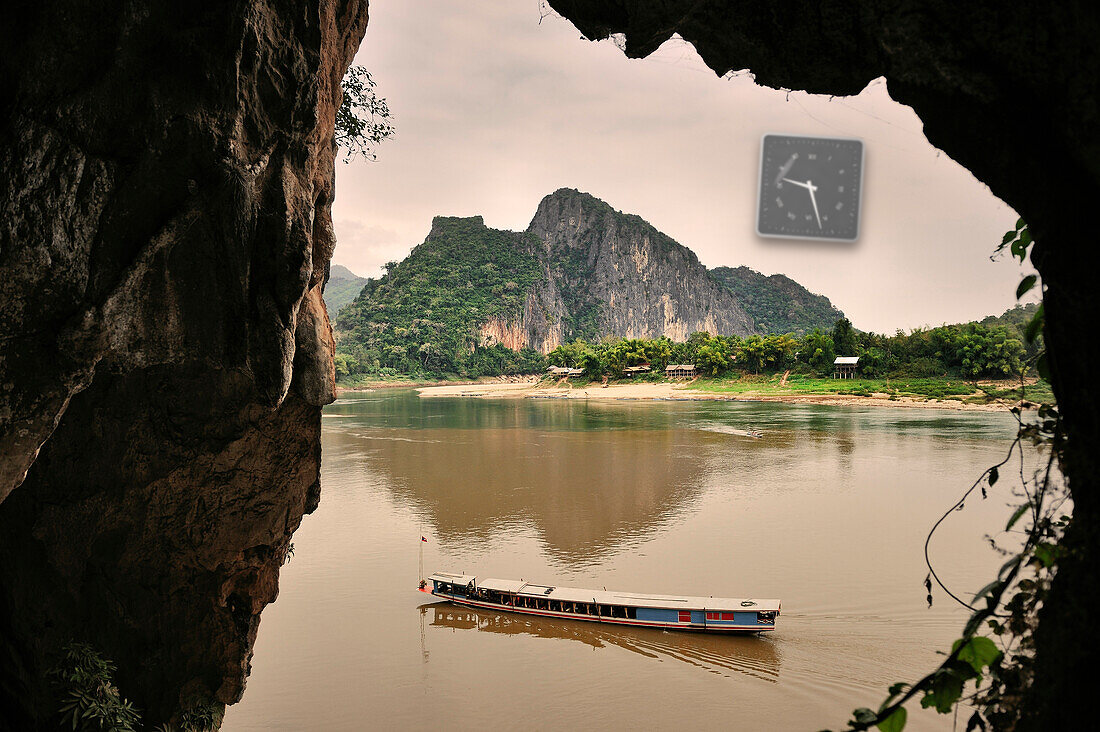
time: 9:27
